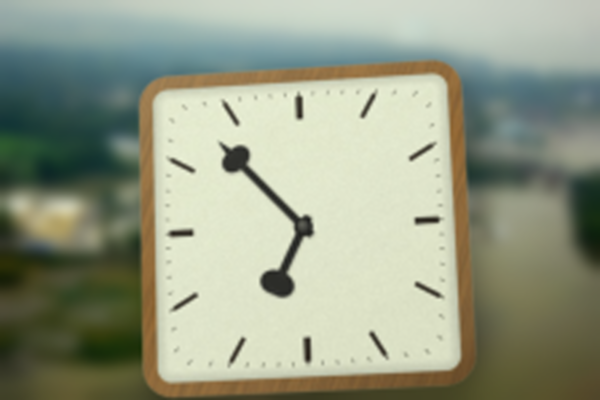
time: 6:53
